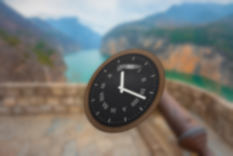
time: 11:17
